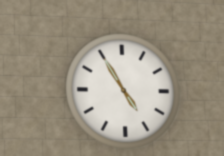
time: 4:55
